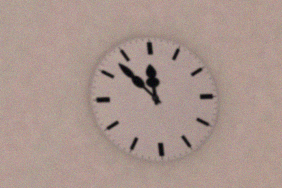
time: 11:53
